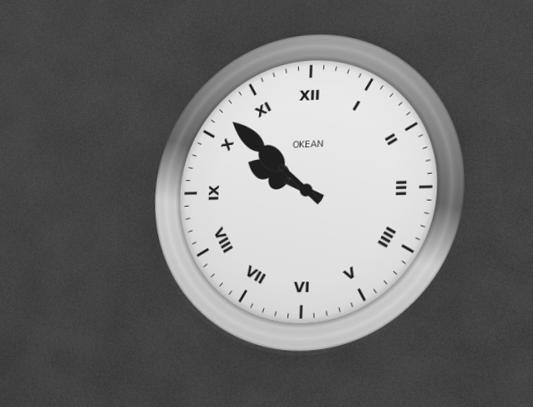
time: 9:52
